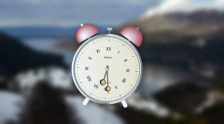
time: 6:29
